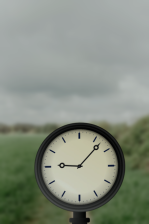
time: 9:07
